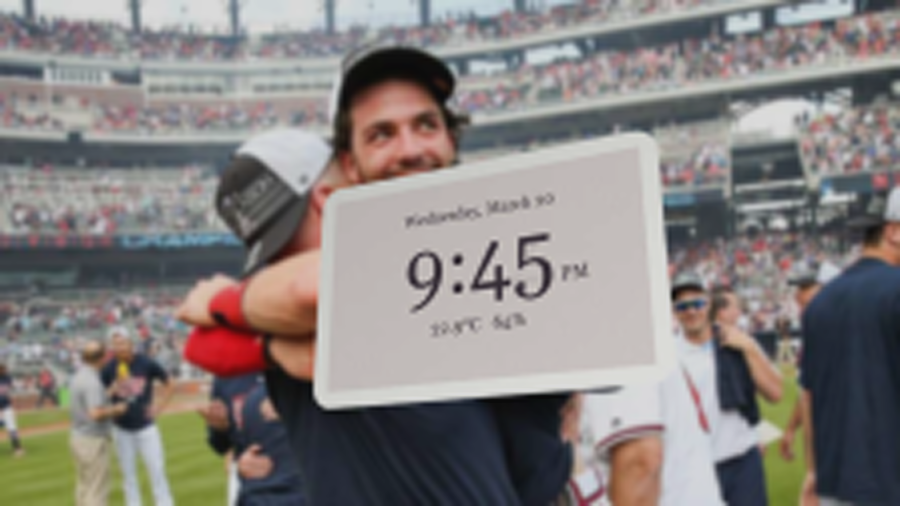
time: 9:45
